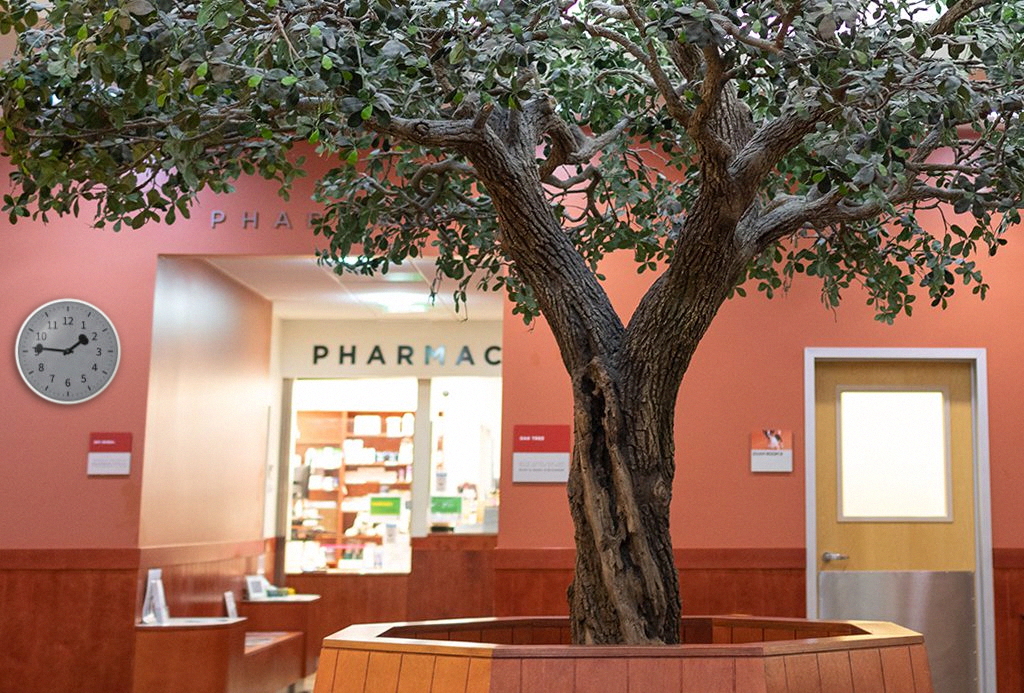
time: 1:46
